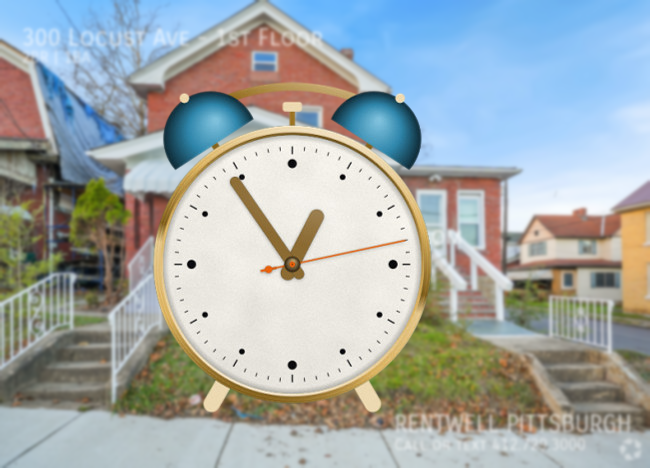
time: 12:54:13
